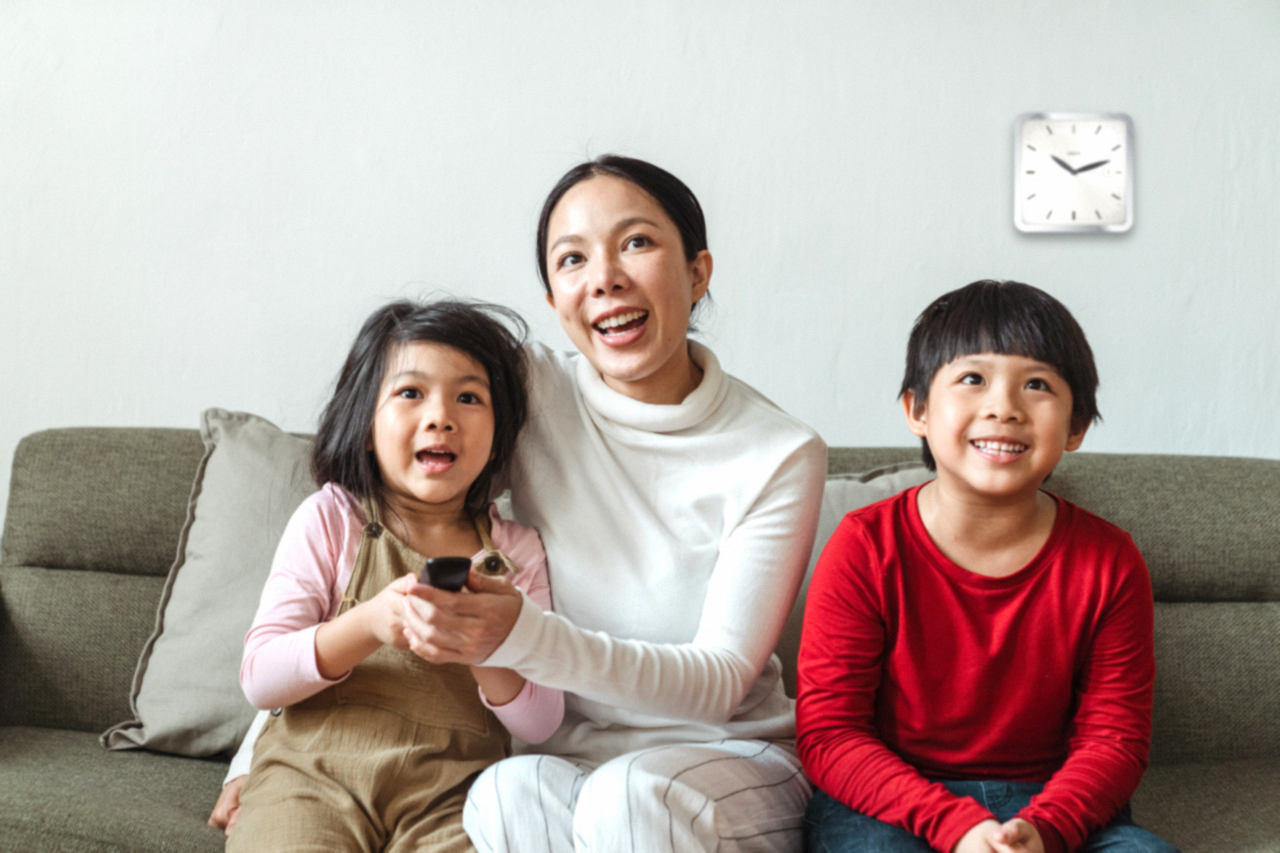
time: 10:12
